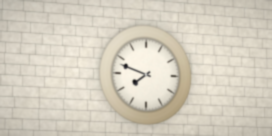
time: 7:48
